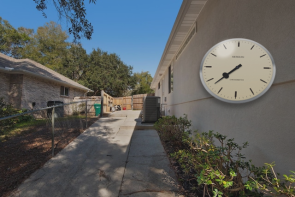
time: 7:38
